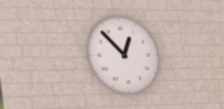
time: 12:53
